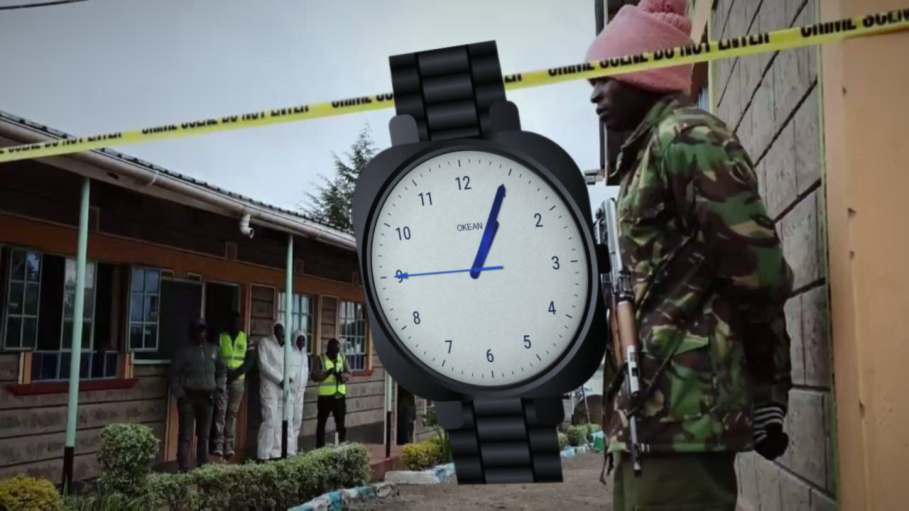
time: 1:04:45
